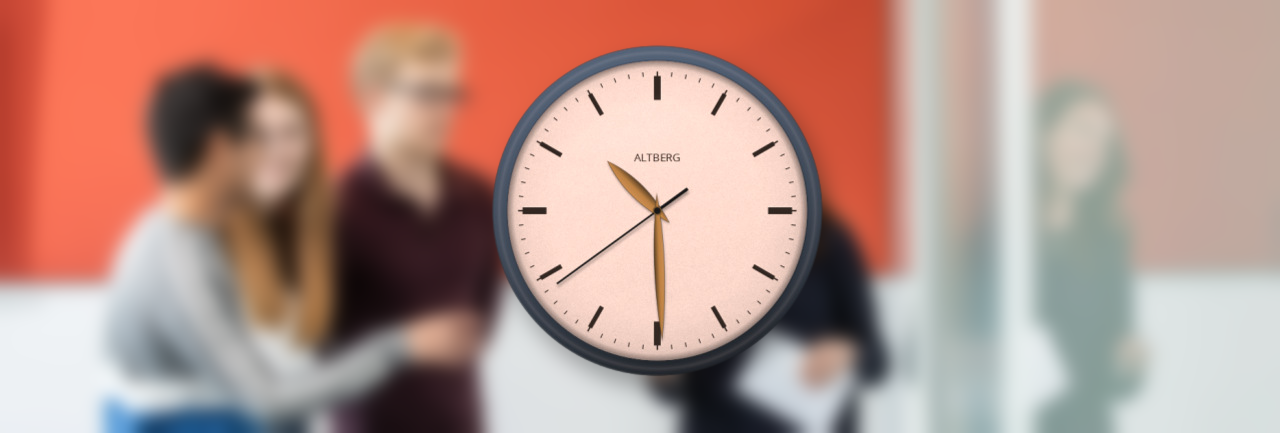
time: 10:29:39
